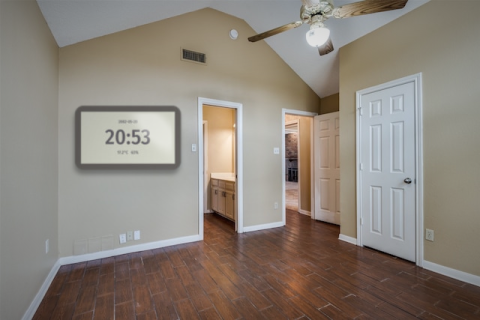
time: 20:53
